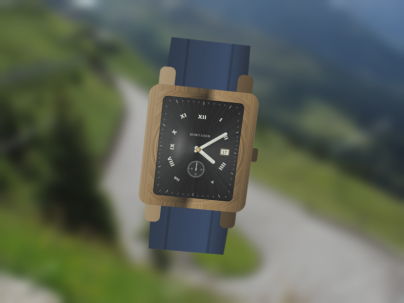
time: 4:09
